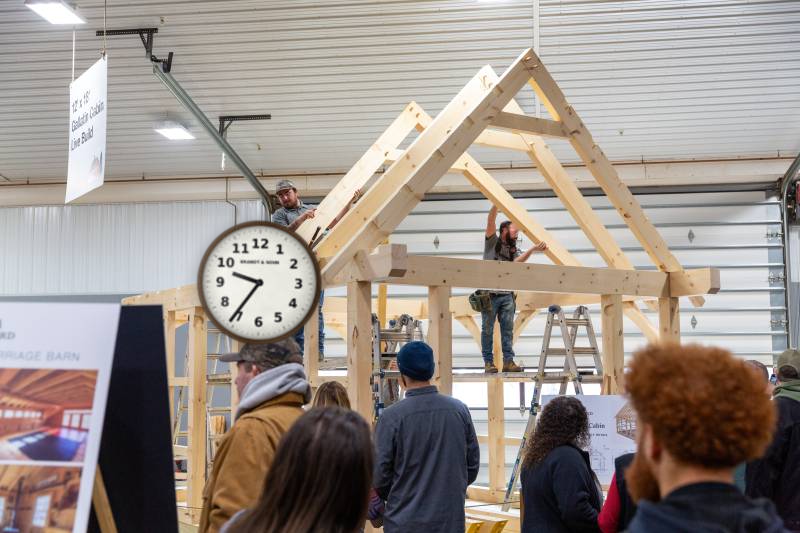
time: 9:36
